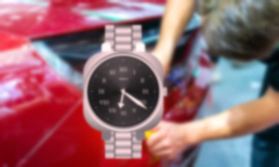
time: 6:21
